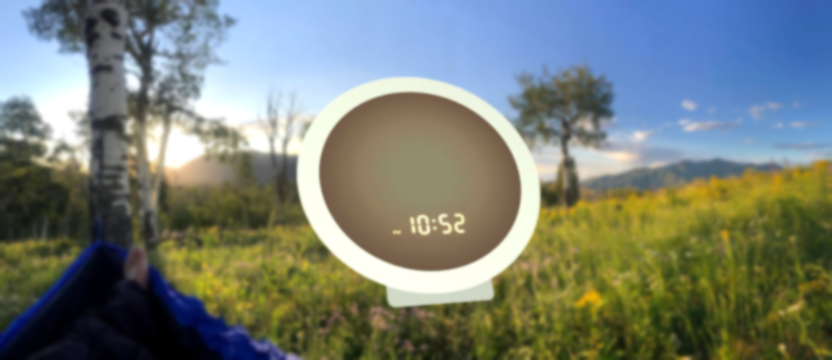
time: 10:52
